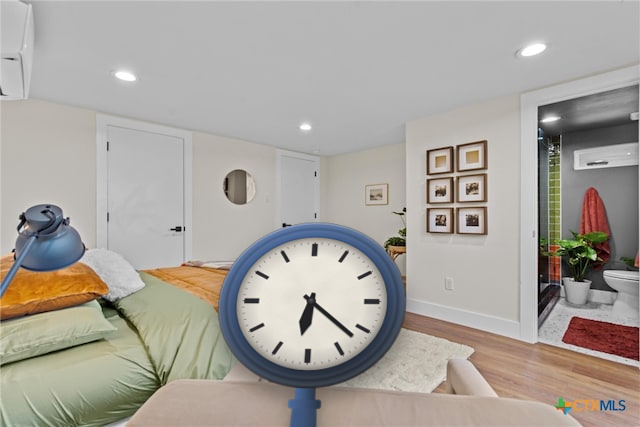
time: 6:22
